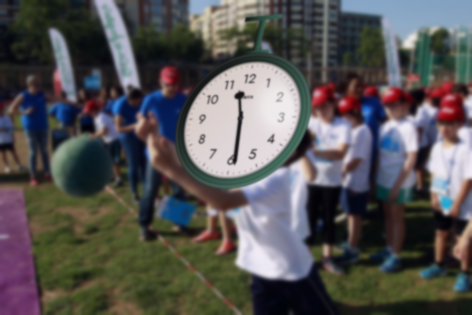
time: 11:29
